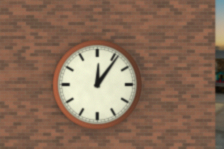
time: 12:06
